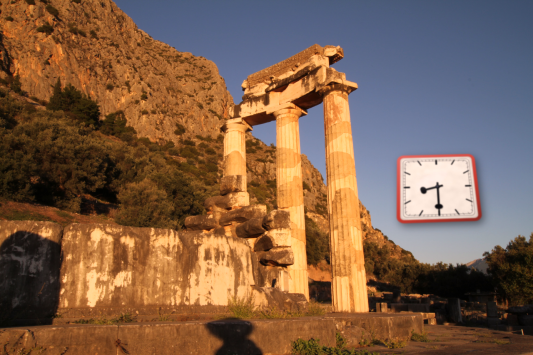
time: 8:30
